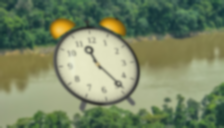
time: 11:24
